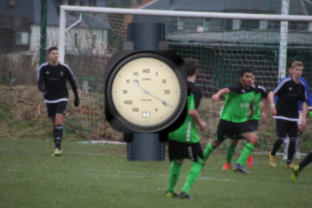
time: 10:20
